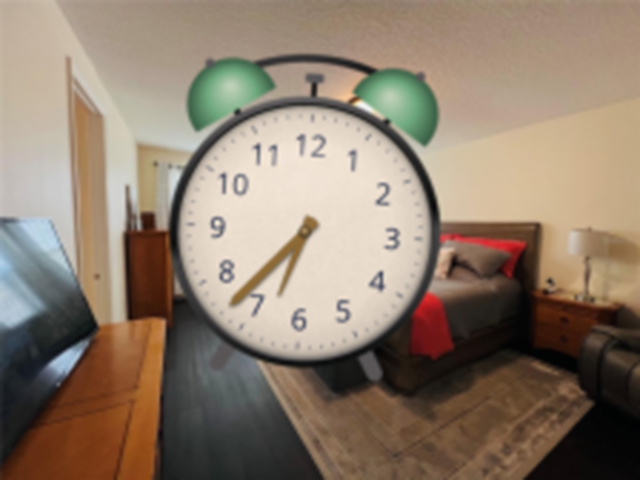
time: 6:37
